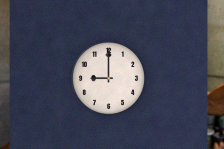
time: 9:00
